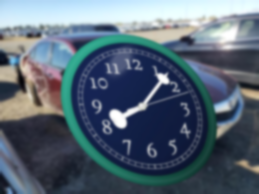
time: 8:07:12
